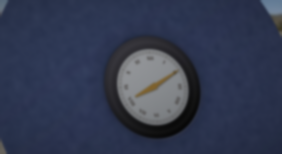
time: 8:10
